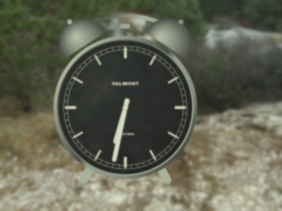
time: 6:32
